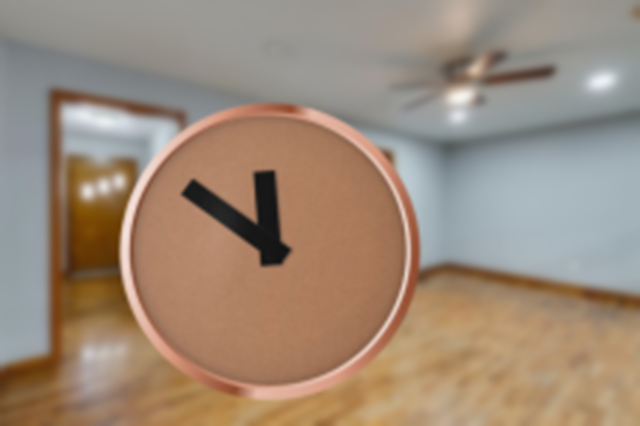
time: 11:51
